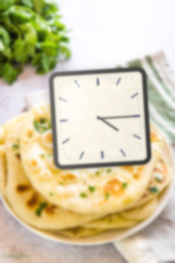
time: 4:15
